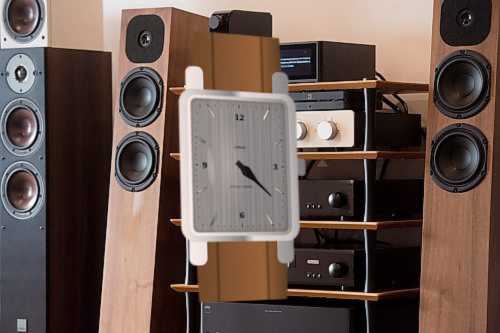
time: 4:22
